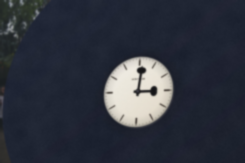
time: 3:01
